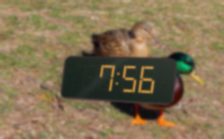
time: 7:56
